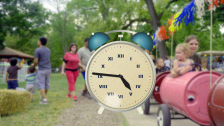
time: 4:46
